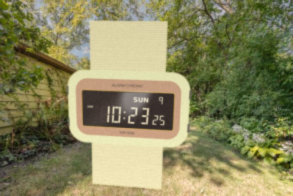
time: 10:23:25
